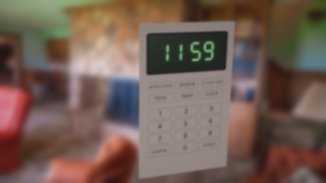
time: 11:59
